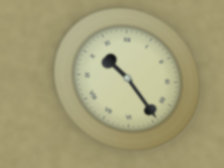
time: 10:24
